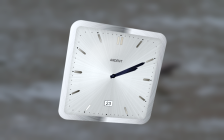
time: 2:10
